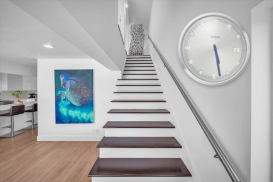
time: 5:28
